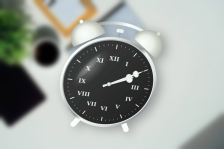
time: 2:10
